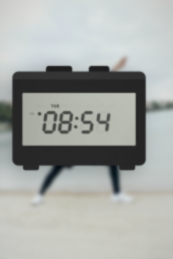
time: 8:54
